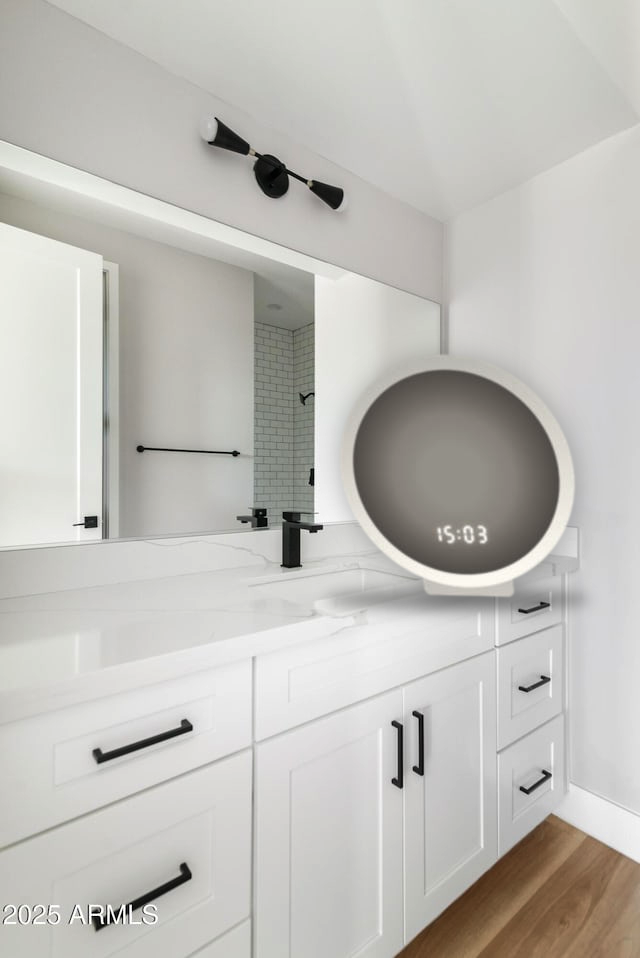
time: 15:03
